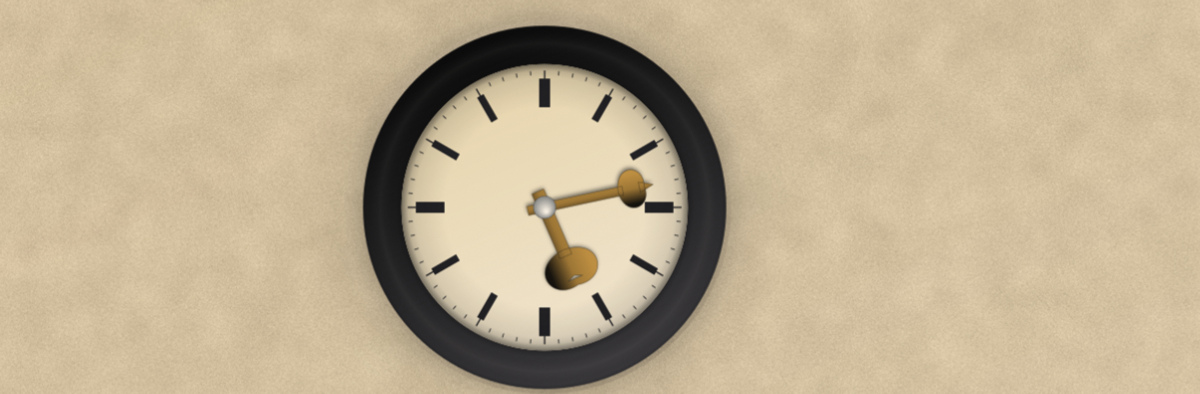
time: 5:13
